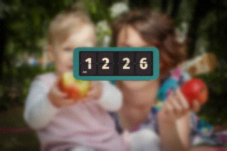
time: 12:26
